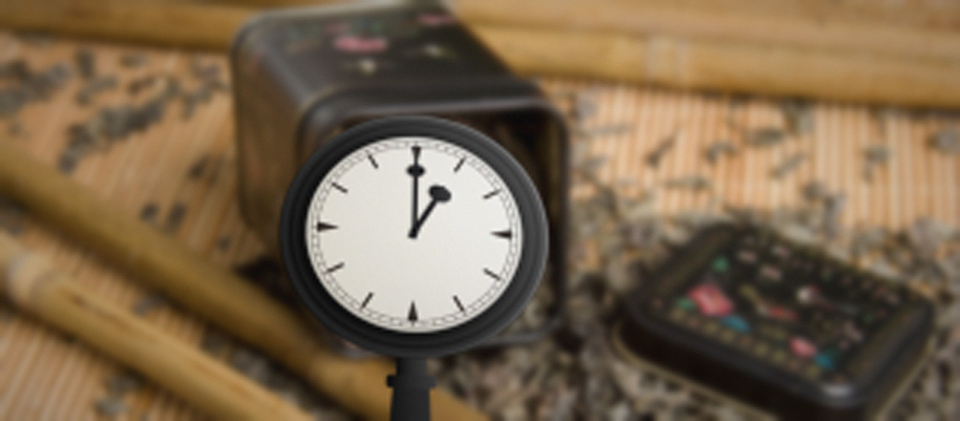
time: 1:00
